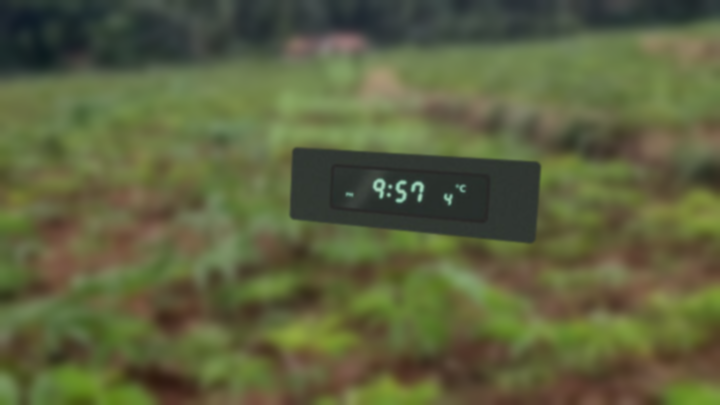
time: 9:57
